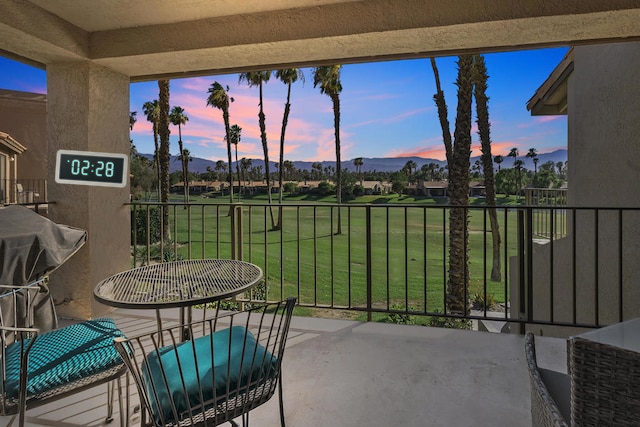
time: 2:28
